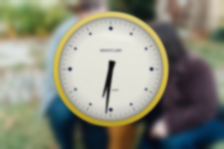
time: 6:31
